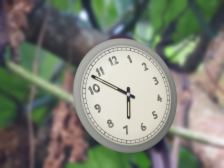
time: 6:53
